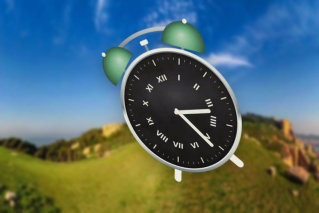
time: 3:26
